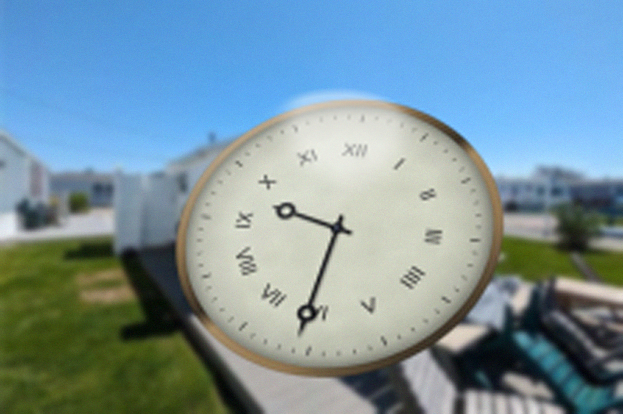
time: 9:31
